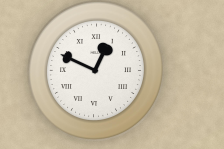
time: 12:49
